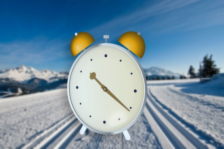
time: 10:21
